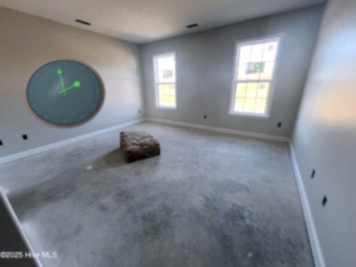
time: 1:58
